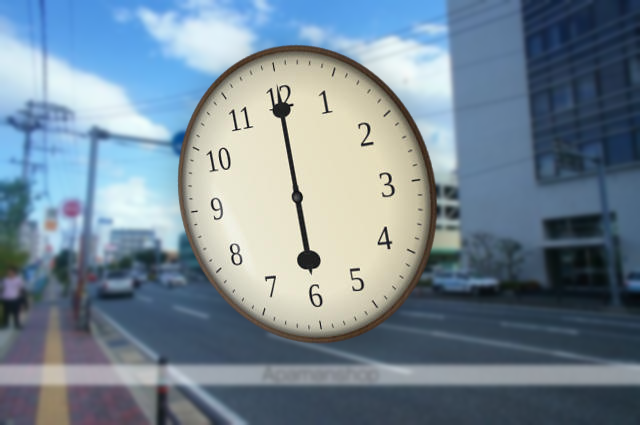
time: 6:00
